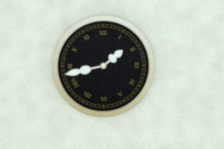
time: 1:43
